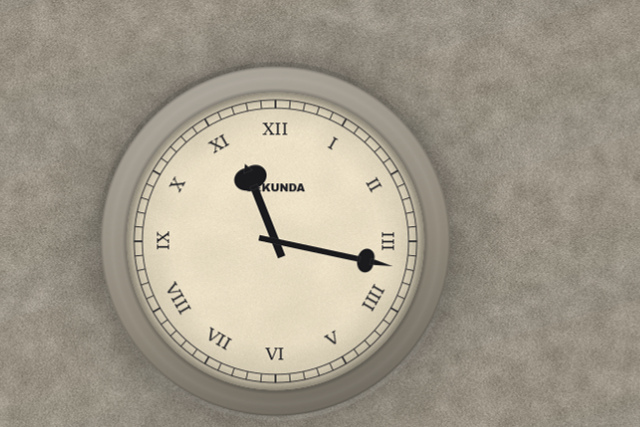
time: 11:17
